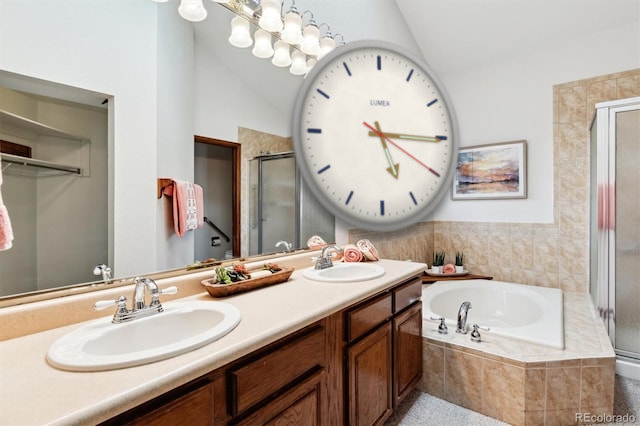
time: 5:15:20
